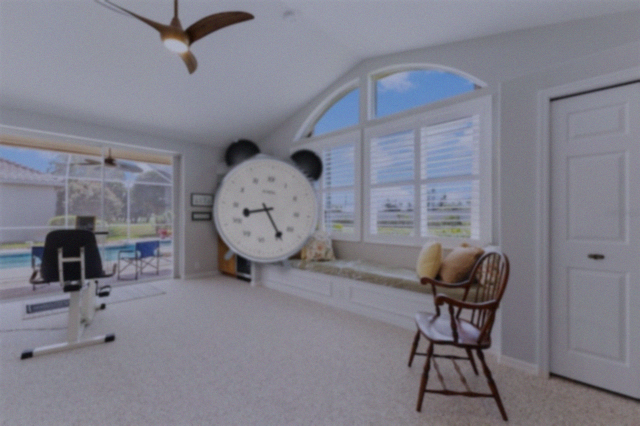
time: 8:24
